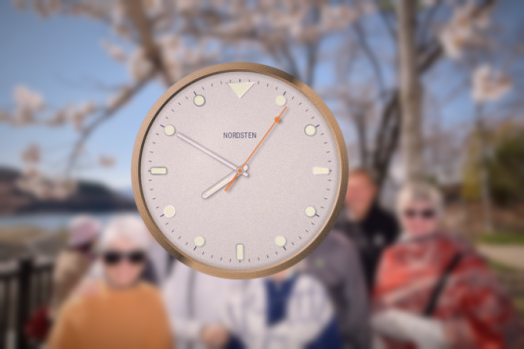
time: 7:50:06
